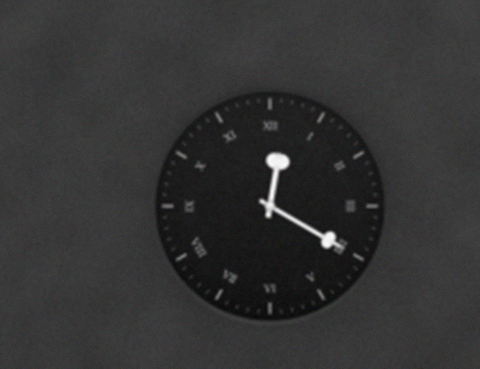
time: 12:20
